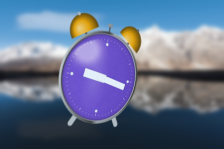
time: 9:17
